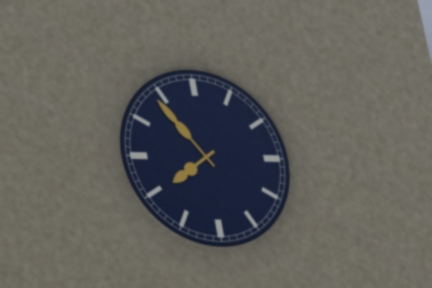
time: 7:54
